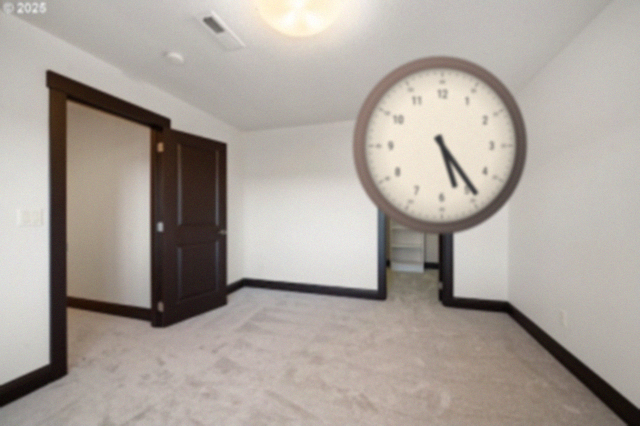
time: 5:24
